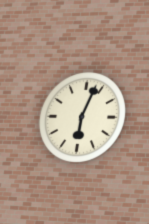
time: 6:03
